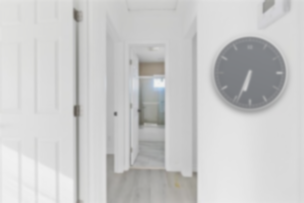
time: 6:34
